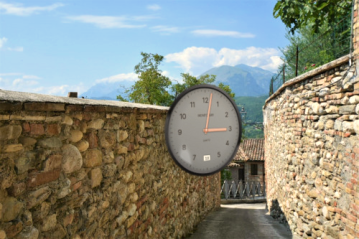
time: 3:02
